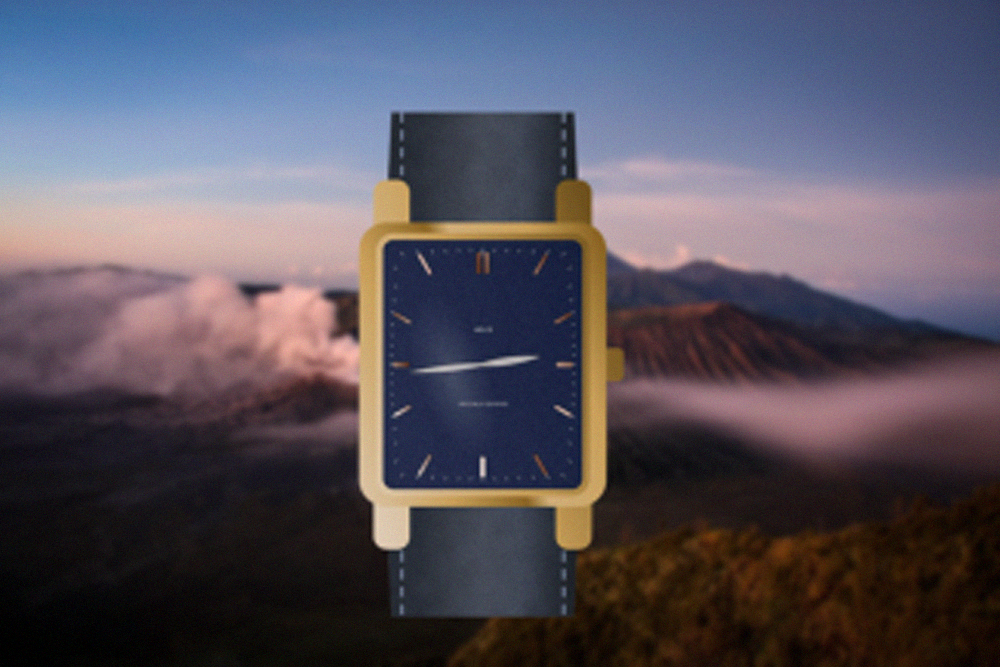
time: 2:44
